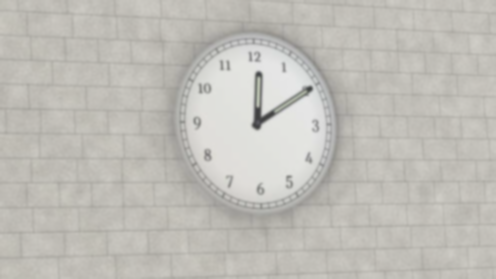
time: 12:10
